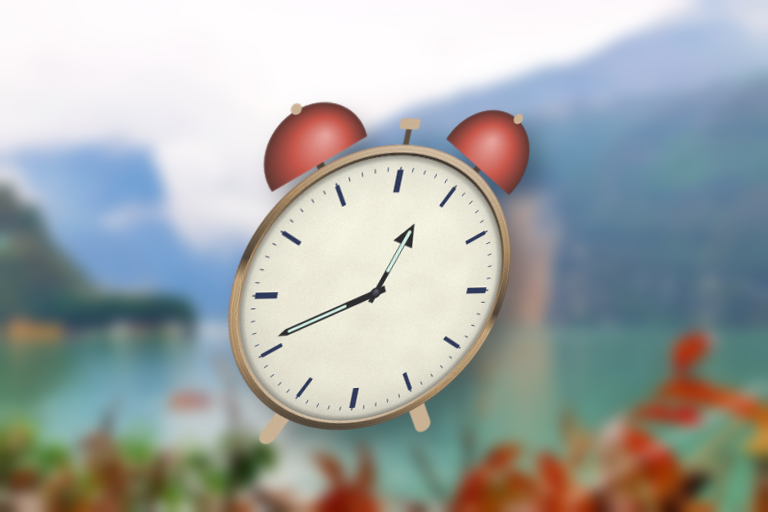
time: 12:41
